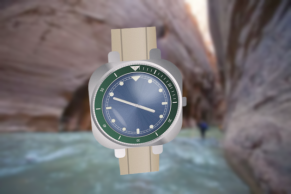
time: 3:49
